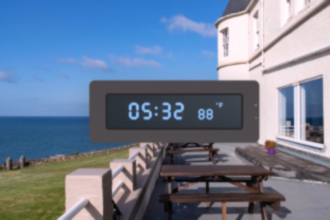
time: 5:32
